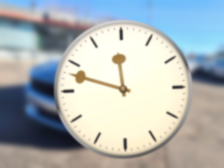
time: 11:48
